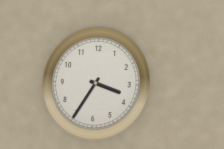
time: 3:35
